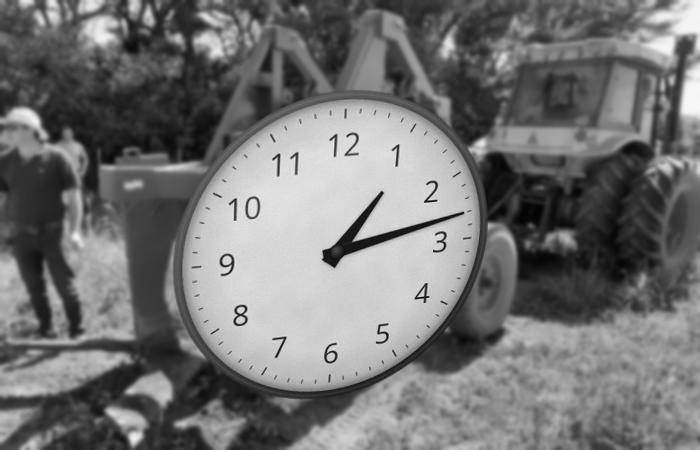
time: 1:13
